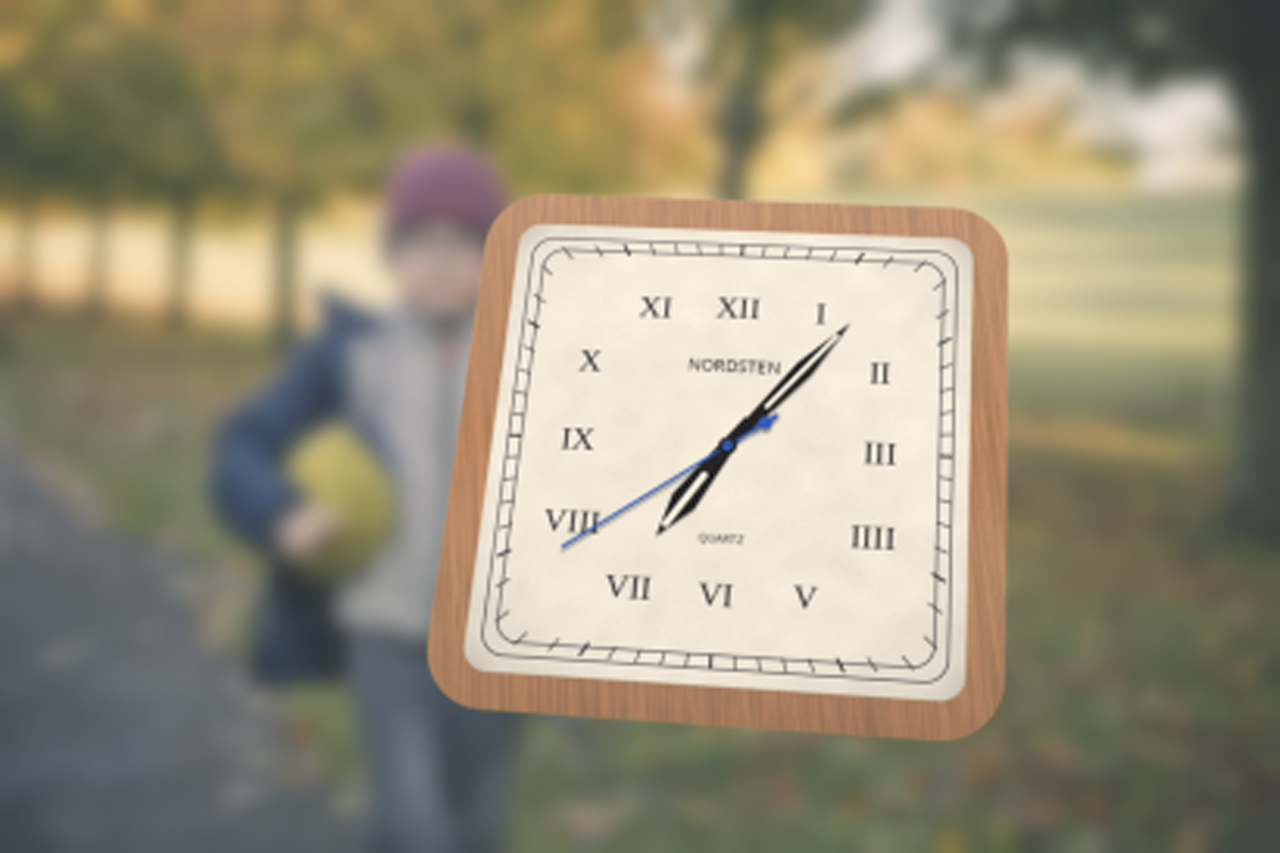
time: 7:06:39
